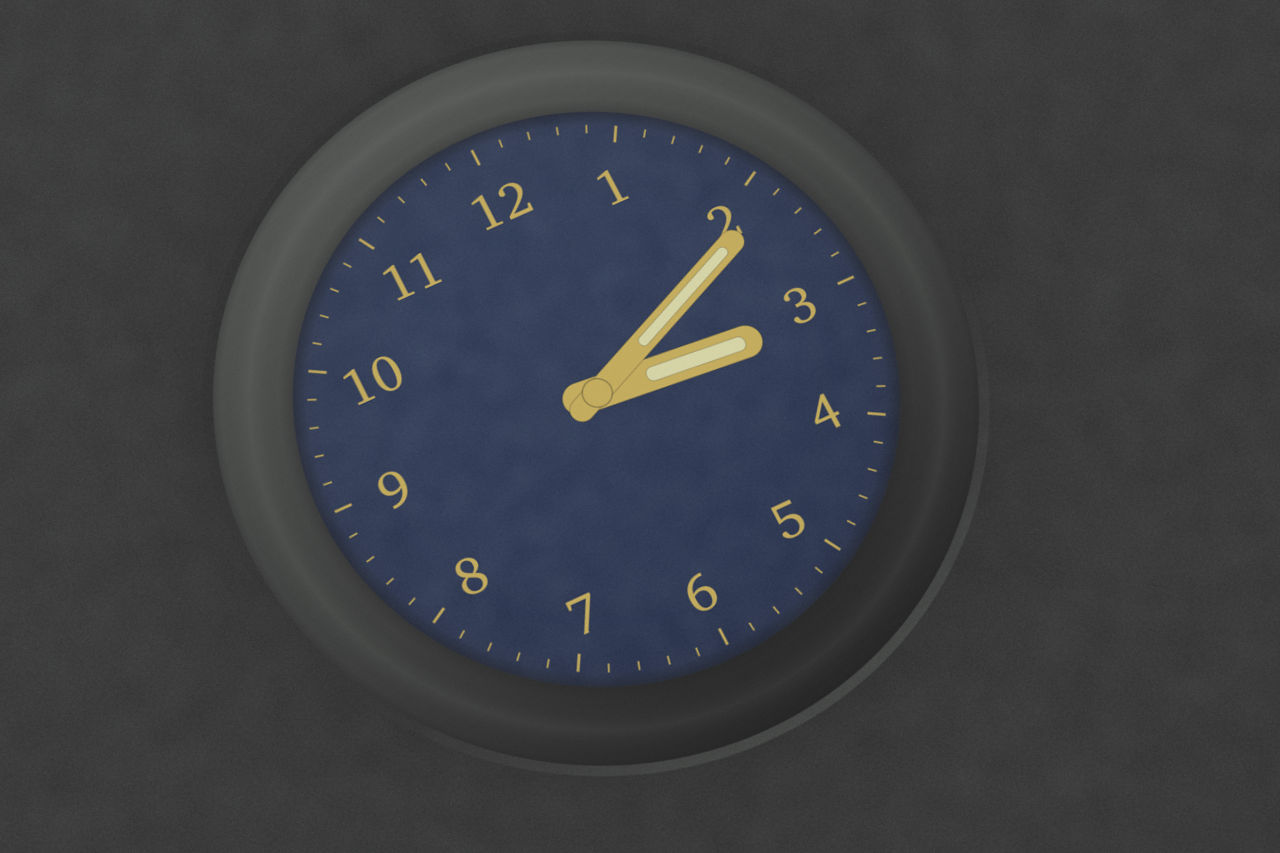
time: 3:11
